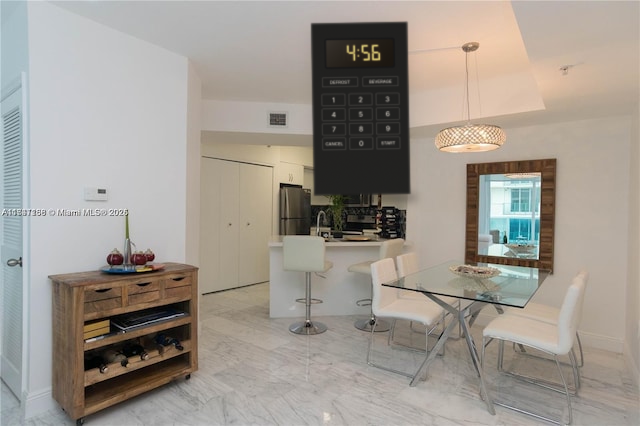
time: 4:56
